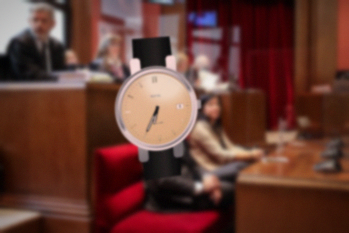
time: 6:35
